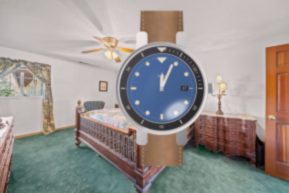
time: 12:04
